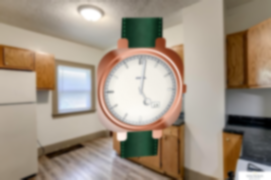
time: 5:01
